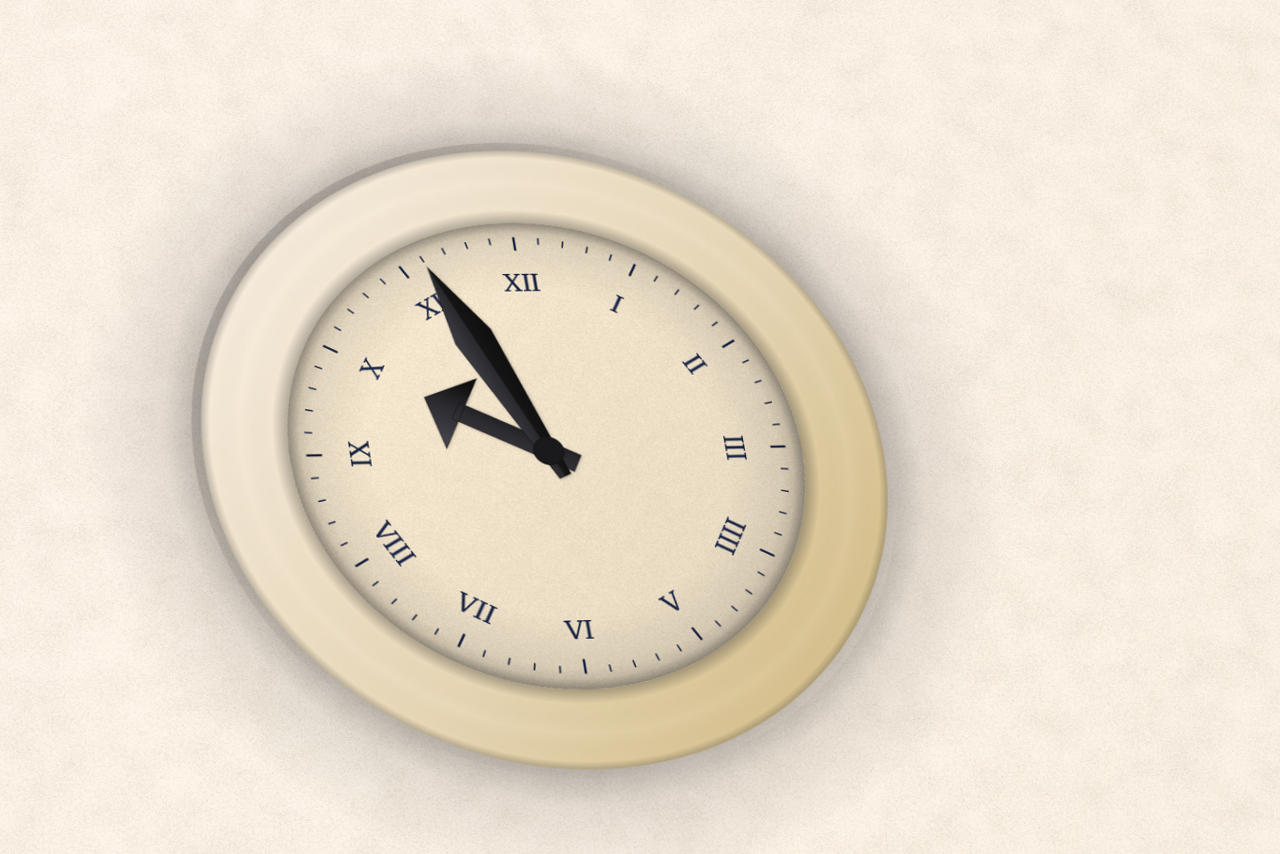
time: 9:56
